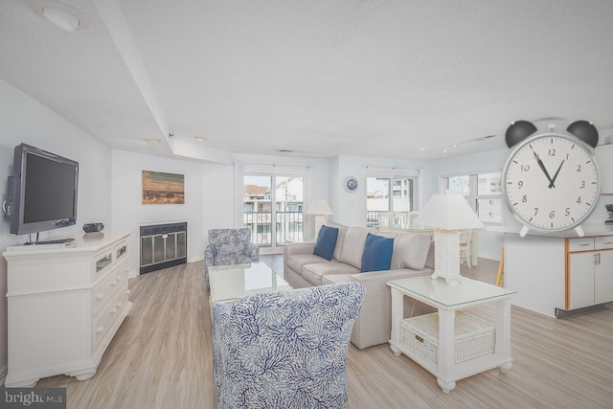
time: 12:55
